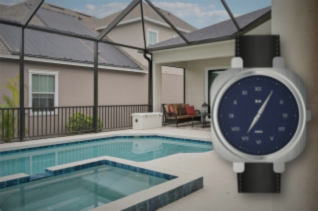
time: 7:05
